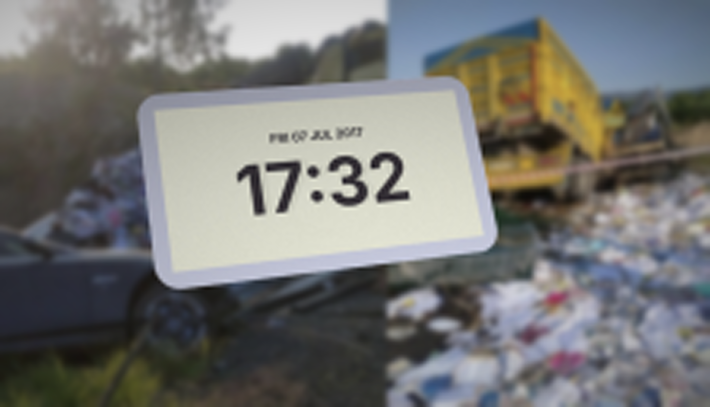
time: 17:32
